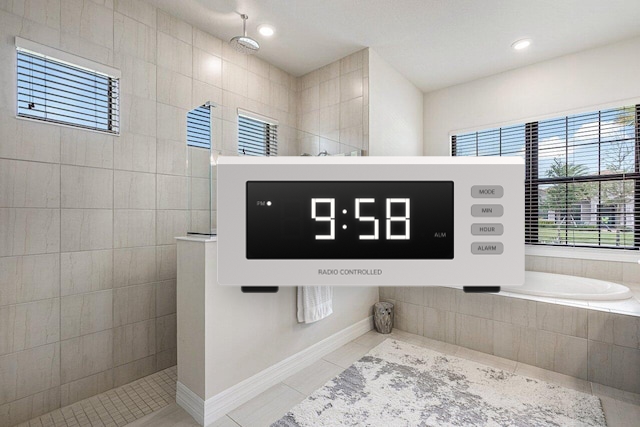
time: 9:58
